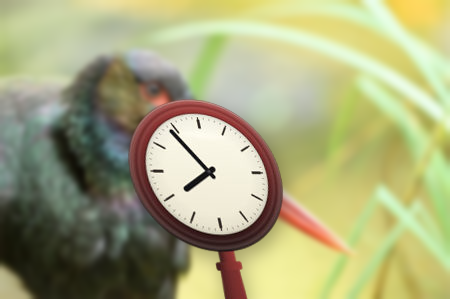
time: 7:54
